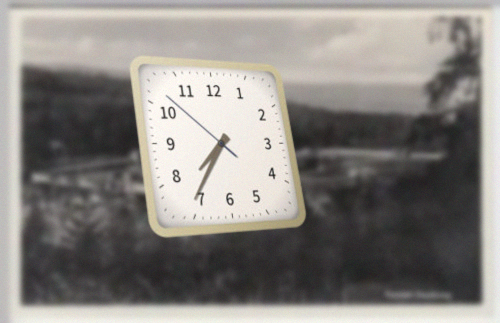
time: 7:35:52
